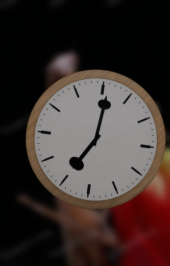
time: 7:01
